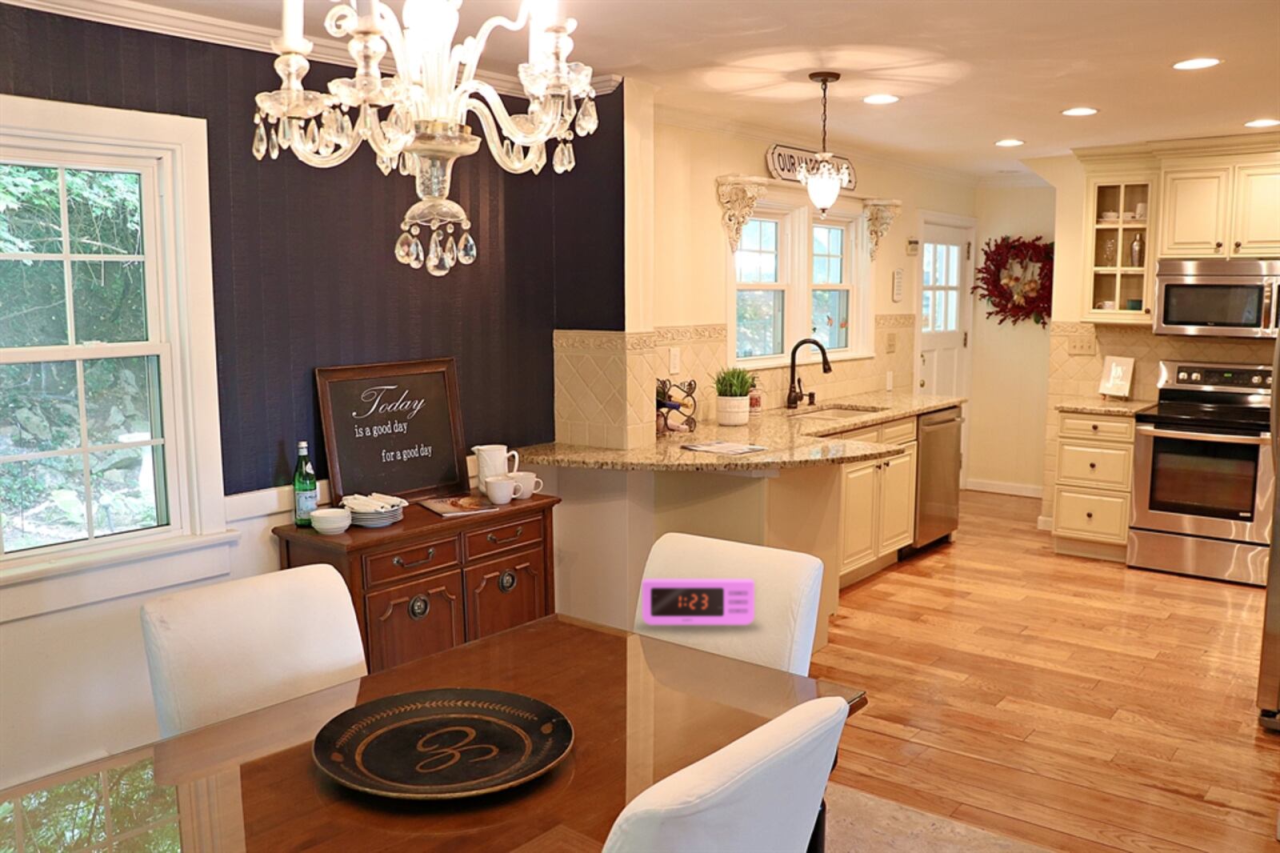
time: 1:23
